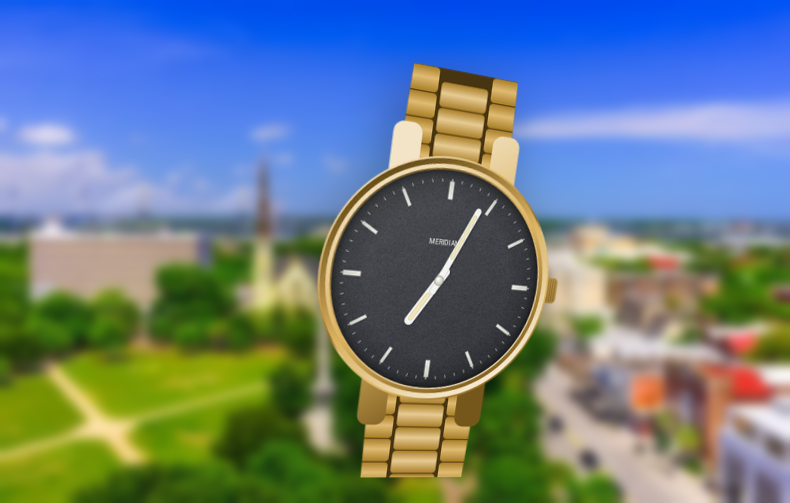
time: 7:04
